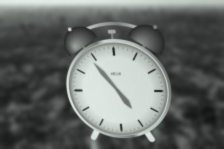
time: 4:54
